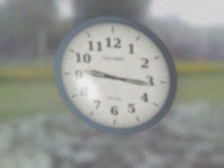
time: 9:16
